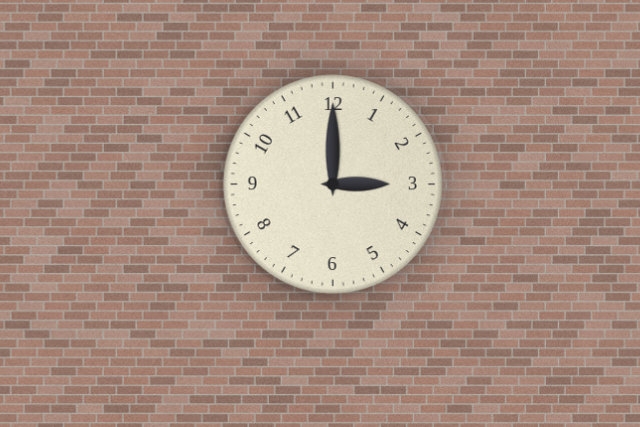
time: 3:00
